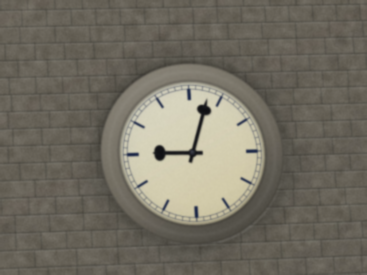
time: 9:03
